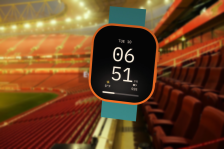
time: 6:51
